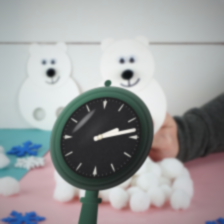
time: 2:13
